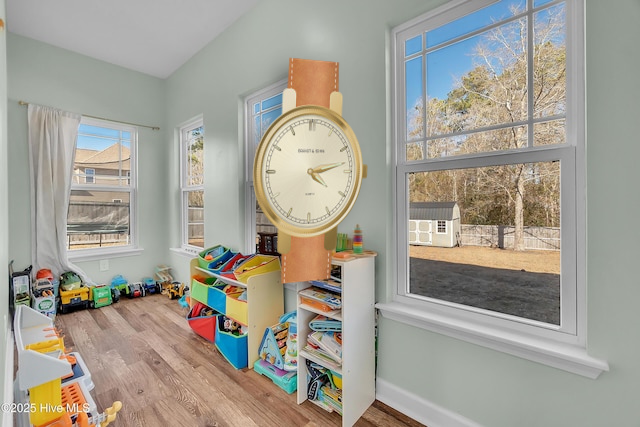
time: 4:13
